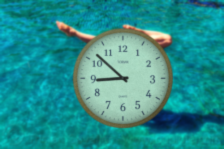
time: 8:52
